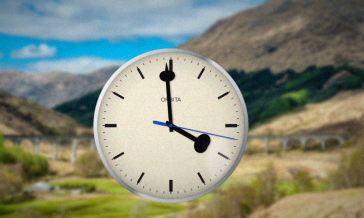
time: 3:59:17
